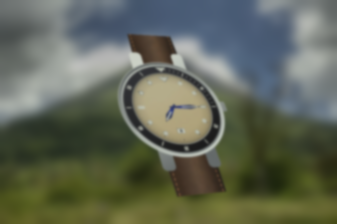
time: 7:15
